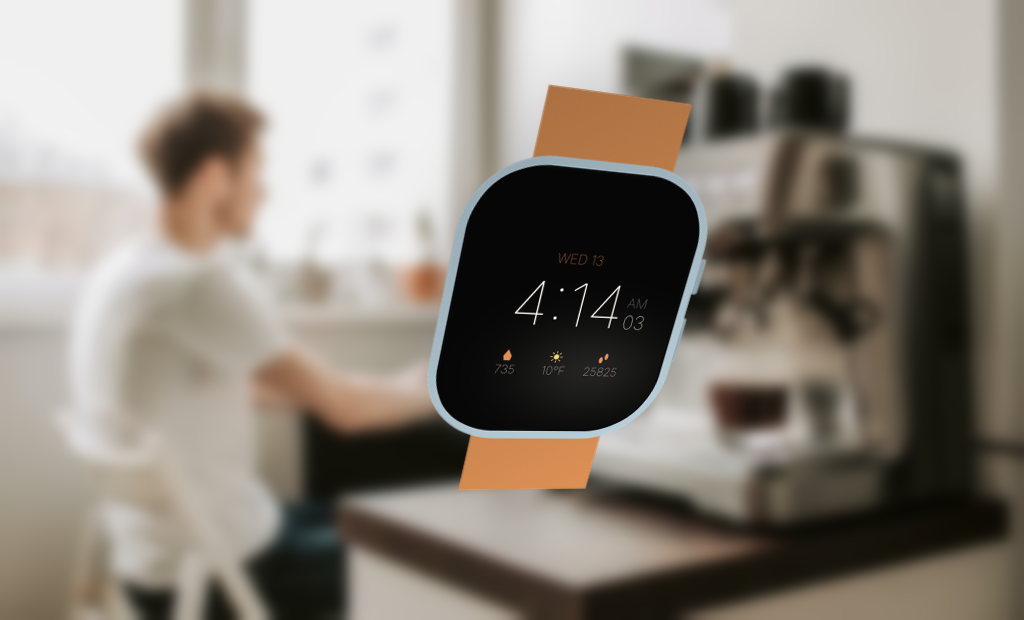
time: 4:14:03
